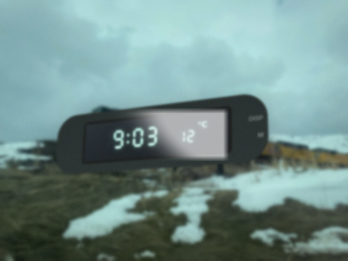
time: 9:03
